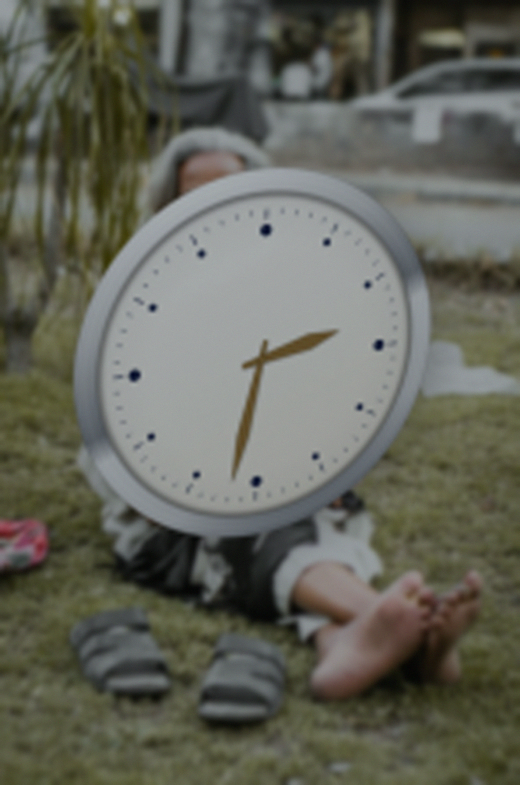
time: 2:32
